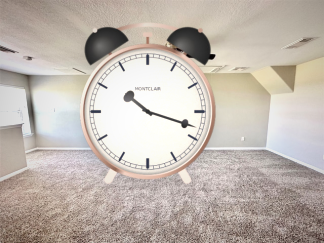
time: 10:18
